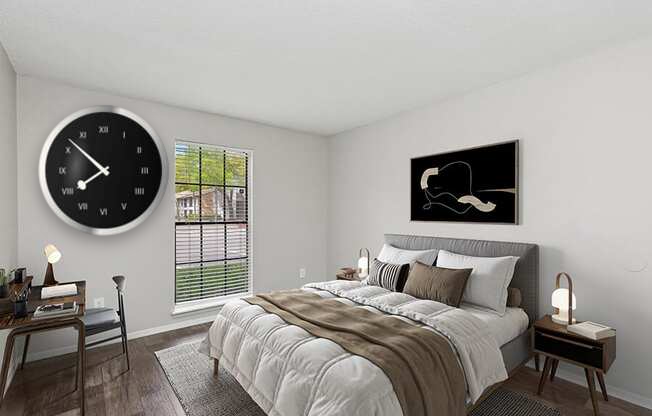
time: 7:52
